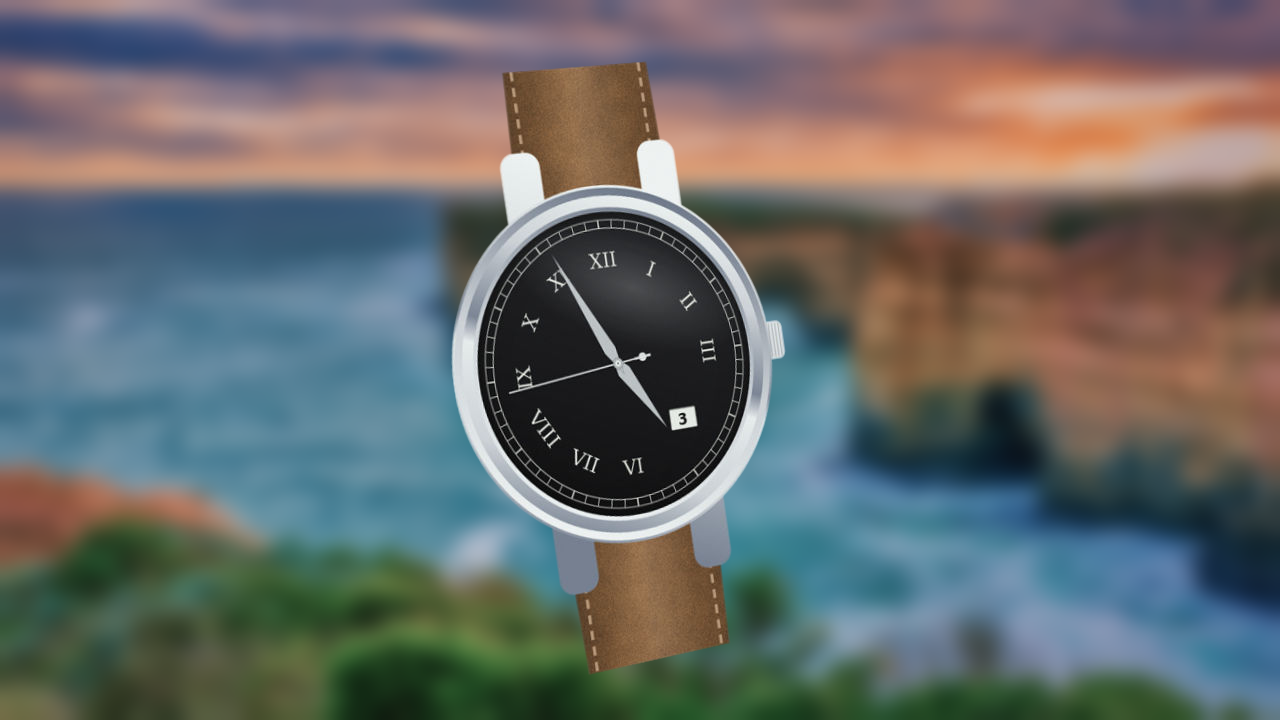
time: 4:55:44
